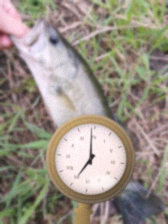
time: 6:59
